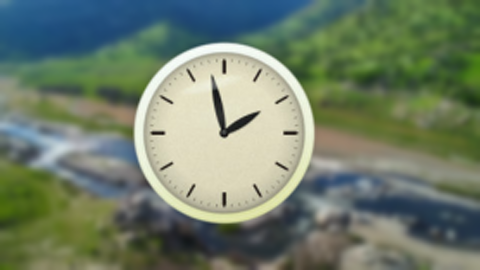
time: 1:58
